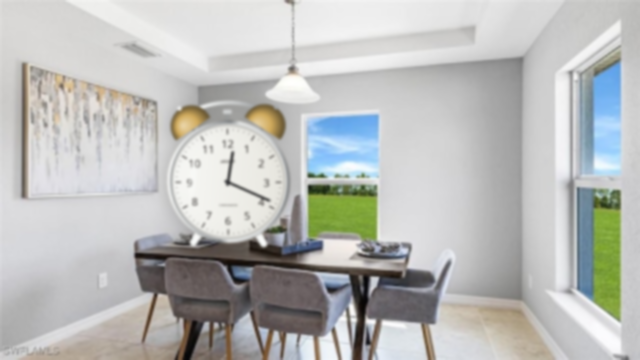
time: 12:19
